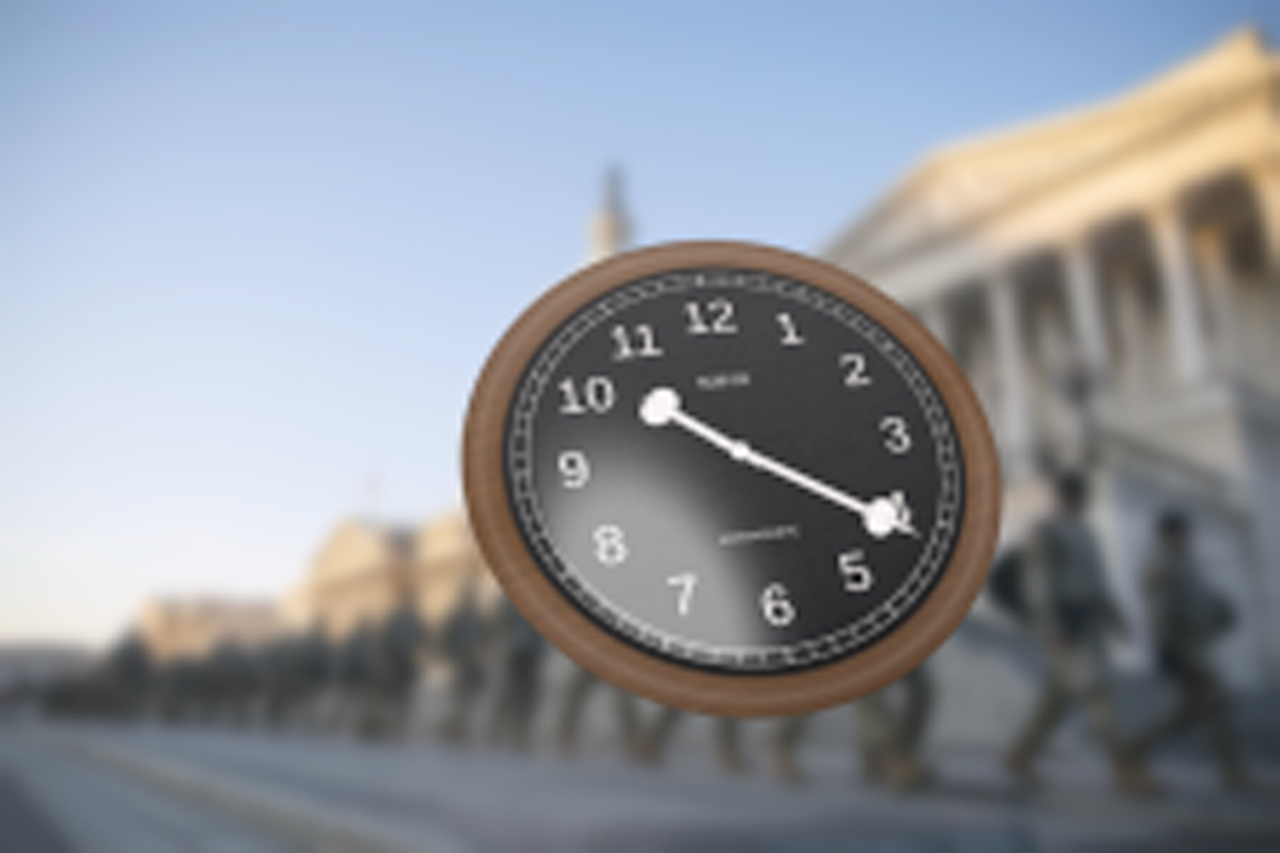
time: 10:21
